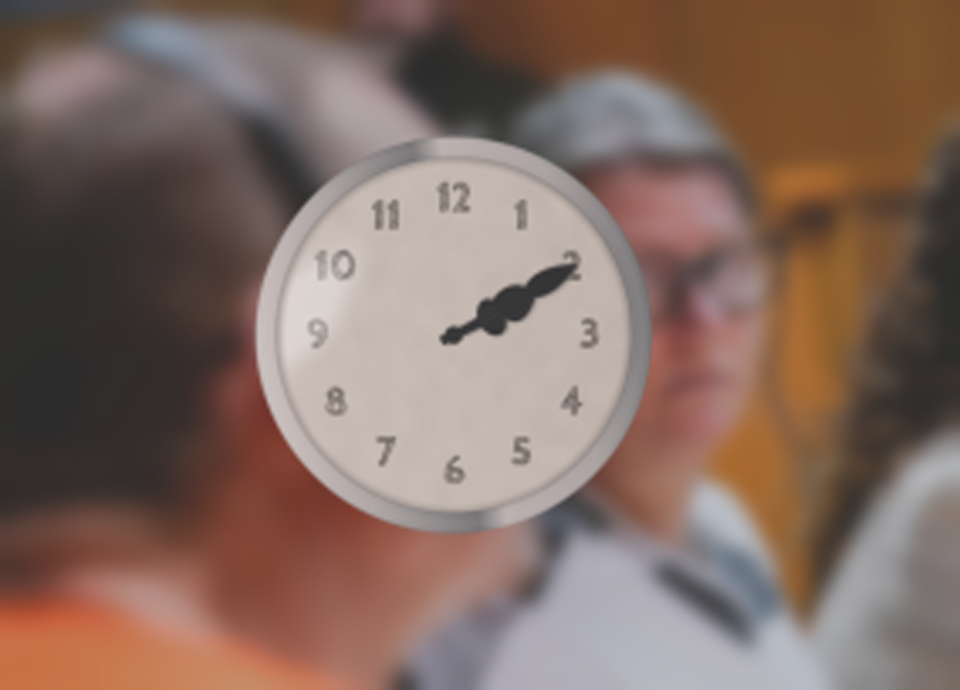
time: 2:10
